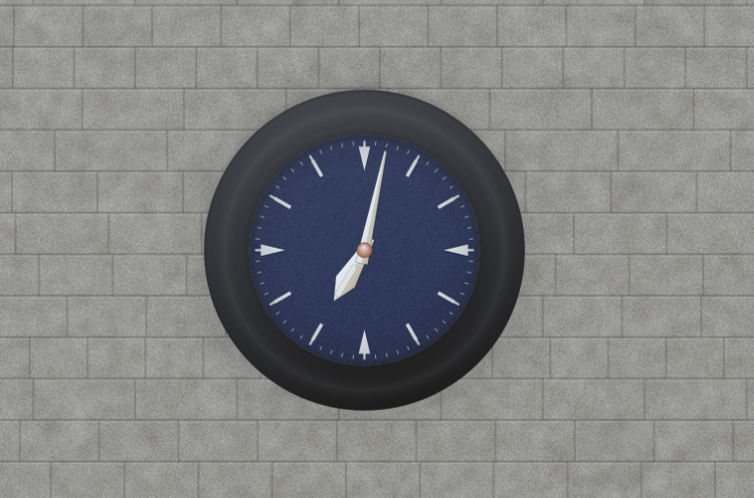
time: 7:02
